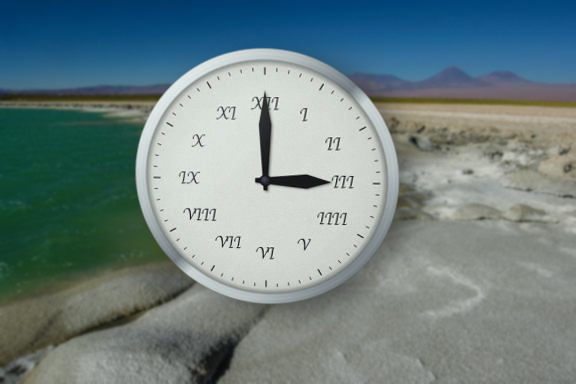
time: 3:00
